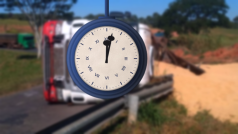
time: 12:02
